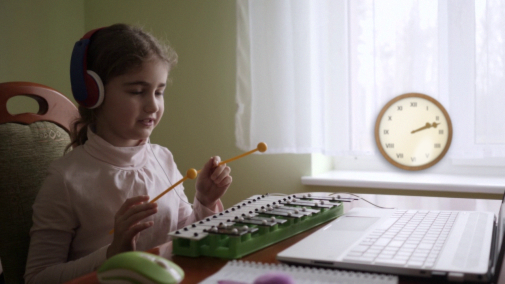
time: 2:12
